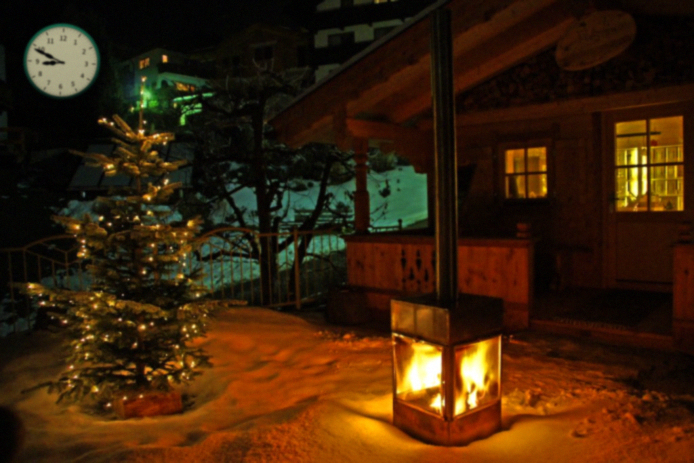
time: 8:49
